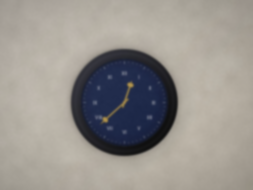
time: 12:38
